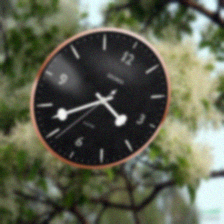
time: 3:37:34
